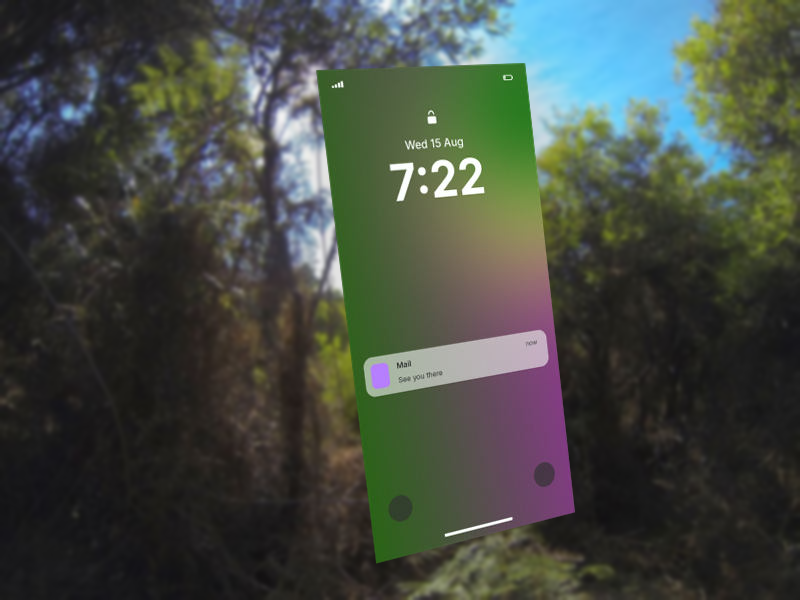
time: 7:22
